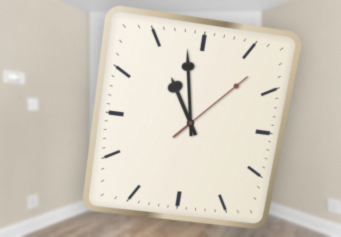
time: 10:58:07
